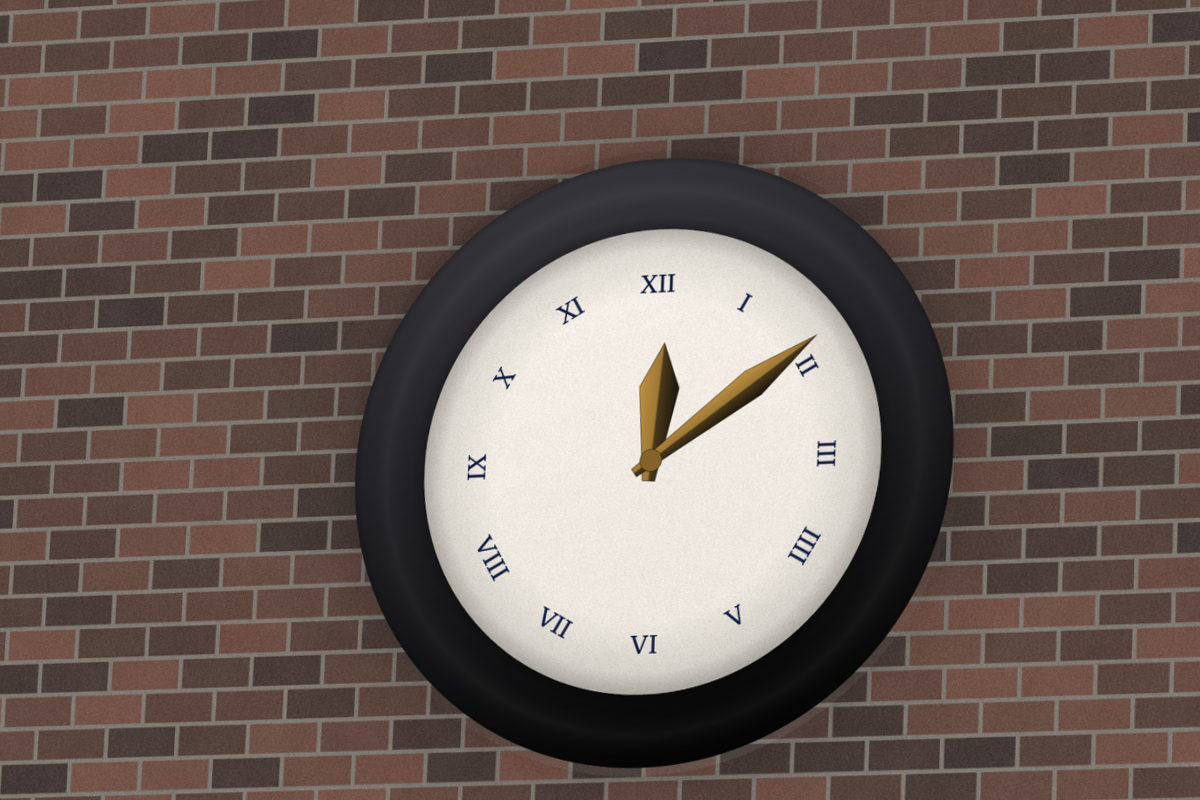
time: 12:09
